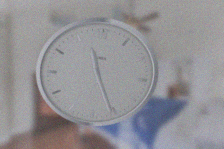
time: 11:26
